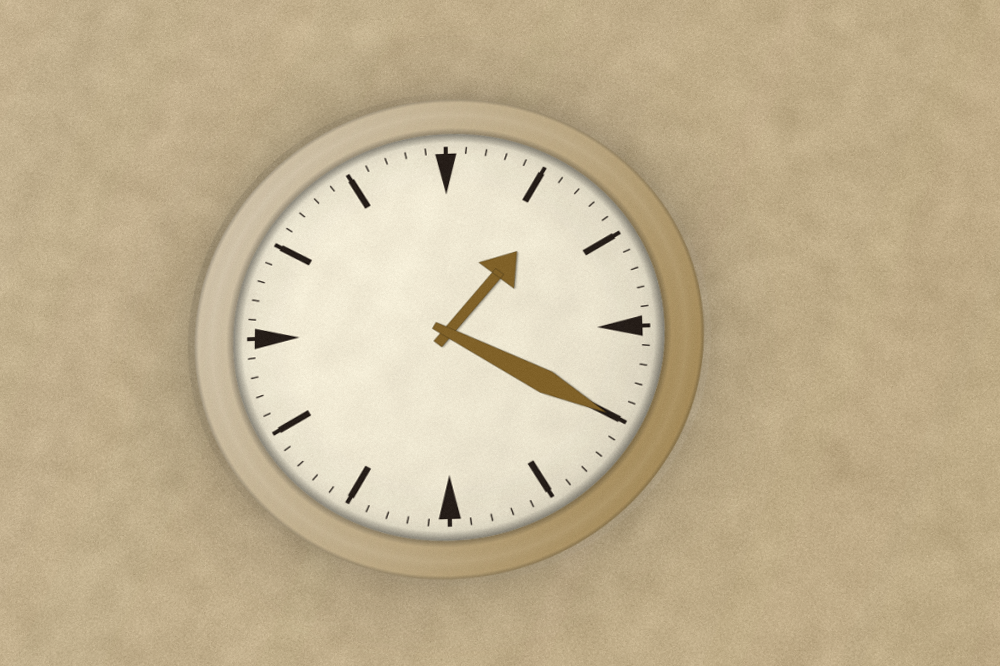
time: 1:20
